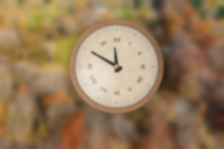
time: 11:50
